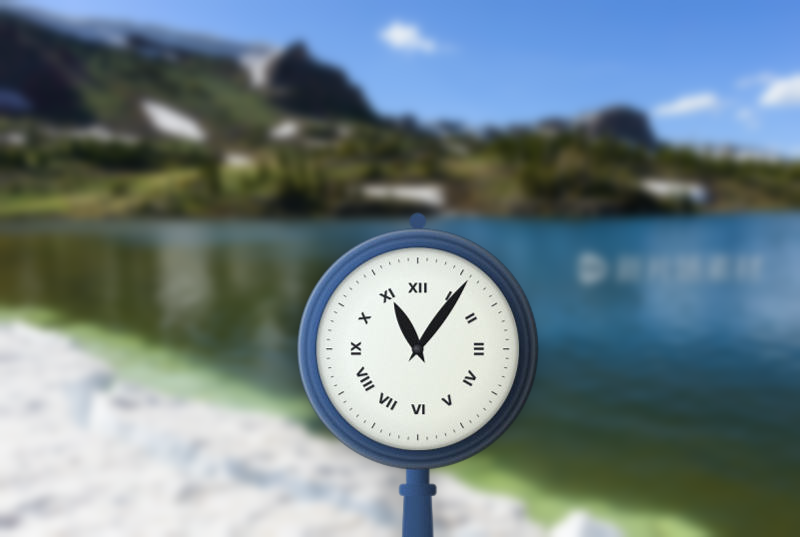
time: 11:06
